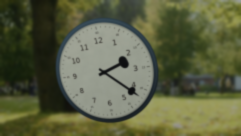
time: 2:22
